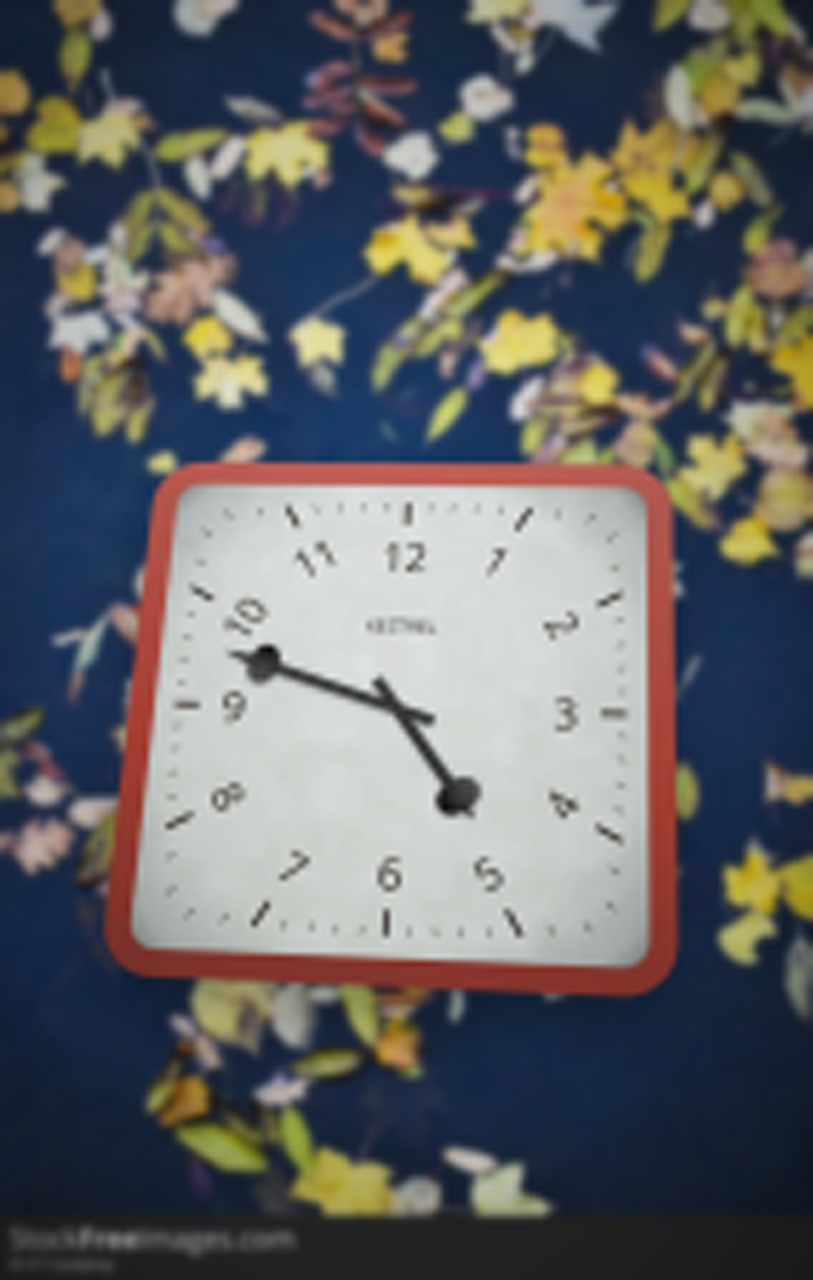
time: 4:48
